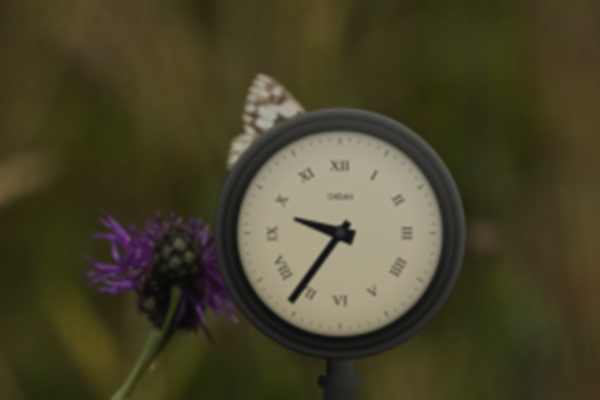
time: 9:36
